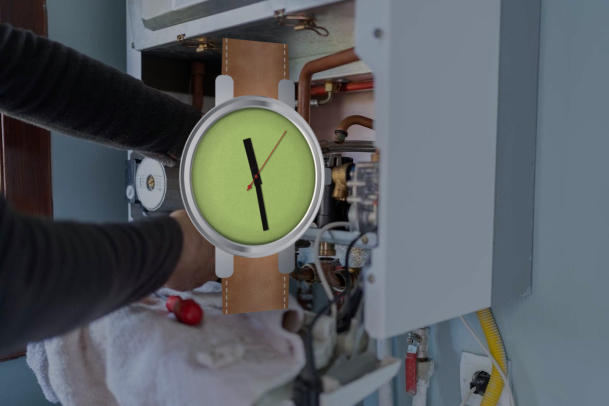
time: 11:28:06
